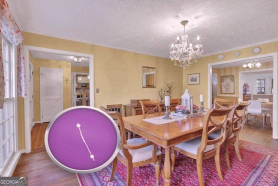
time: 11:26
